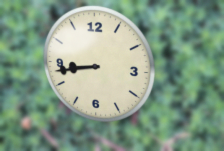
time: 8:43
